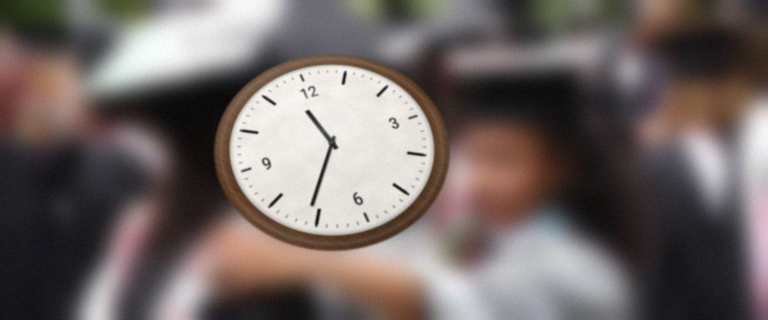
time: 11:36
